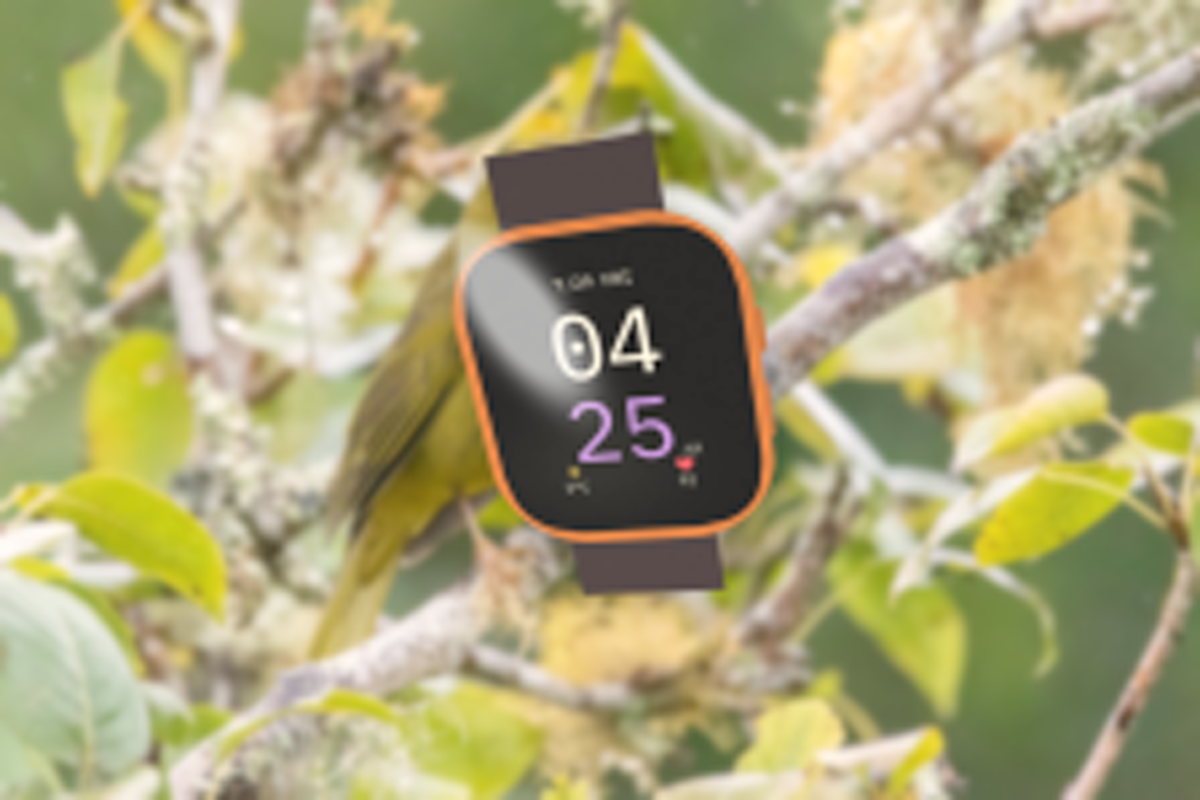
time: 4:25
